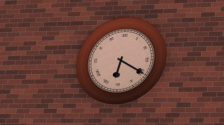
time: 6:20
